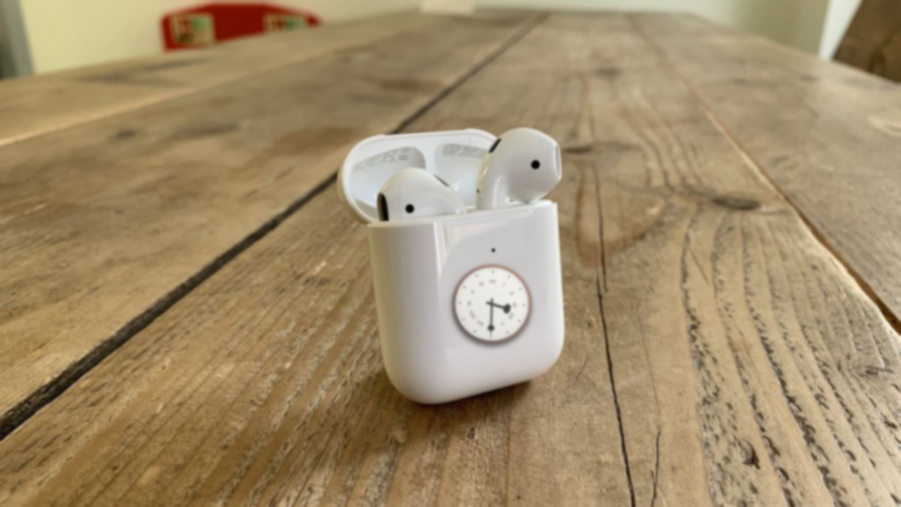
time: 3:30
